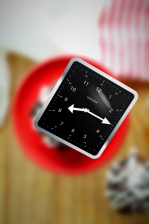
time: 8:15
